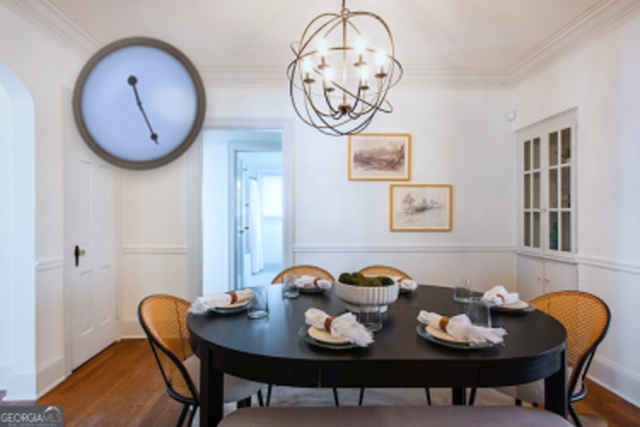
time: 11:26
